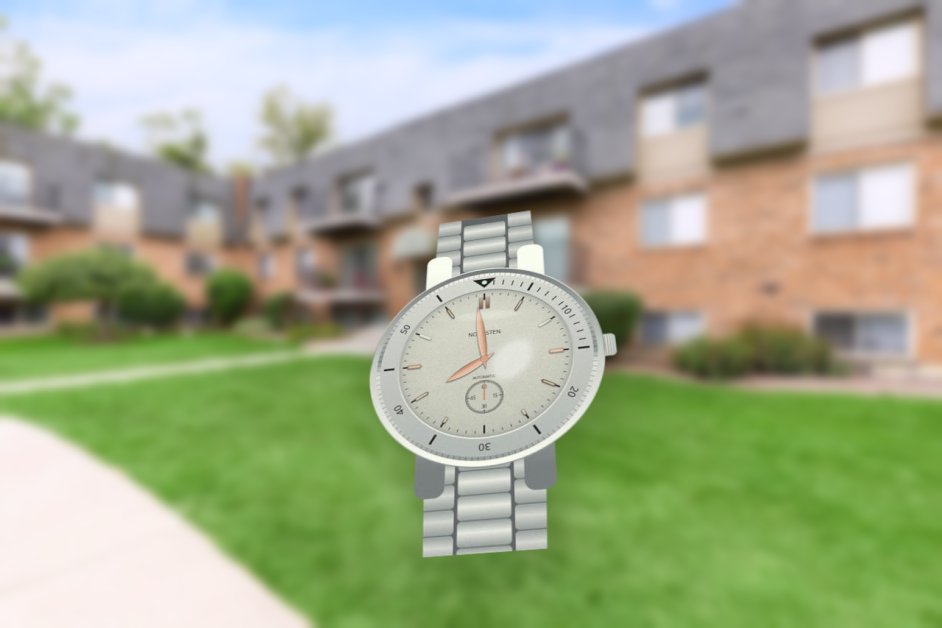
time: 7:59
